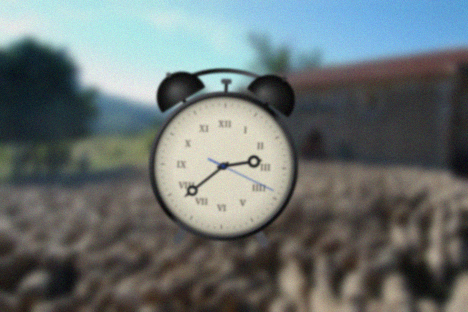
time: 2:38:19
